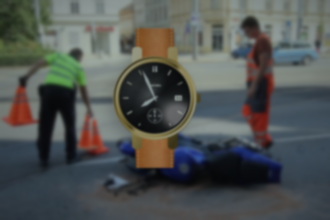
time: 7:56
